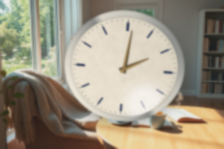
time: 2:01
